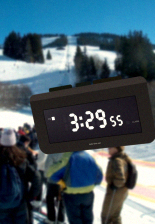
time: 3:29:55
